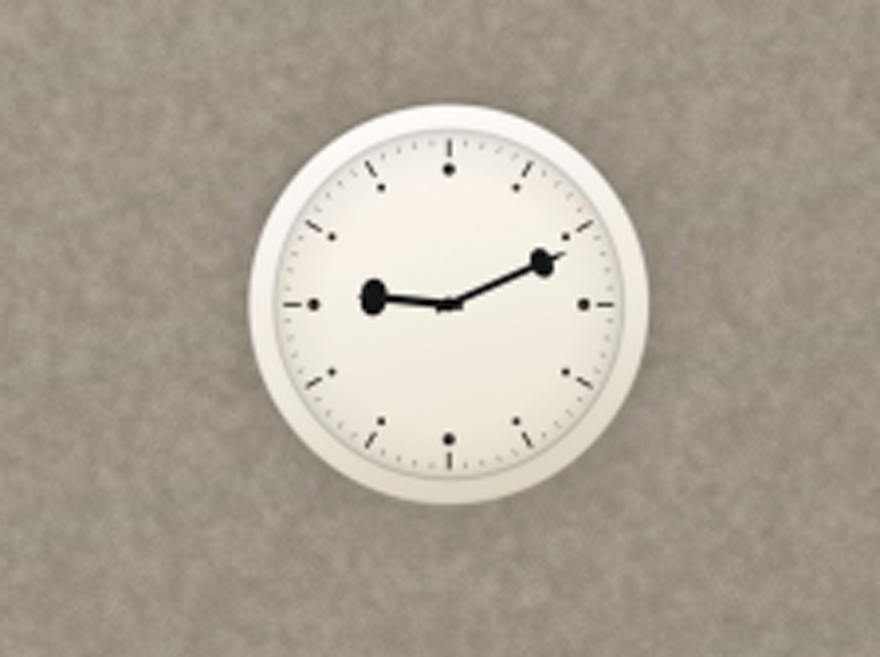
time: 9:11
